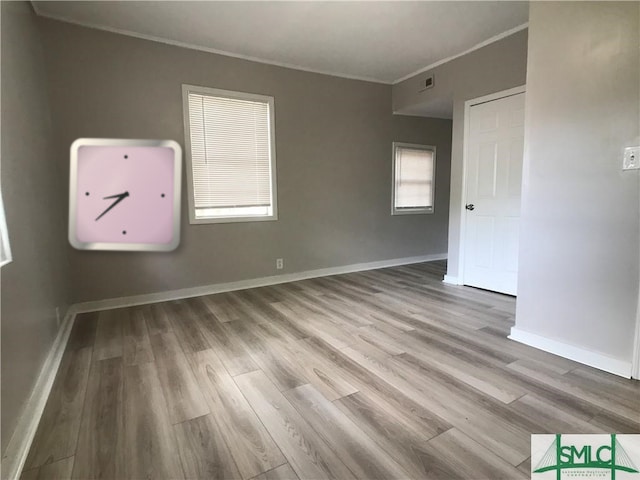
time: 8:38
